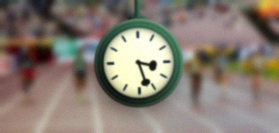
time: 3:27
